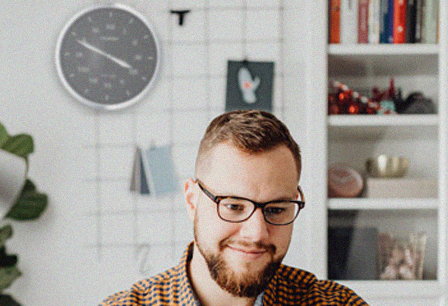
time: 3:49
